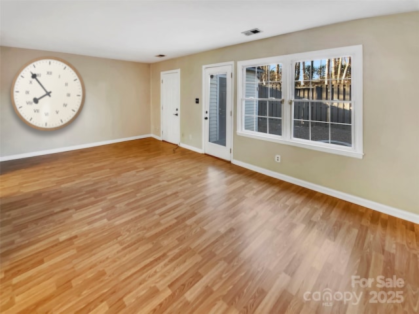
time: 7:53
